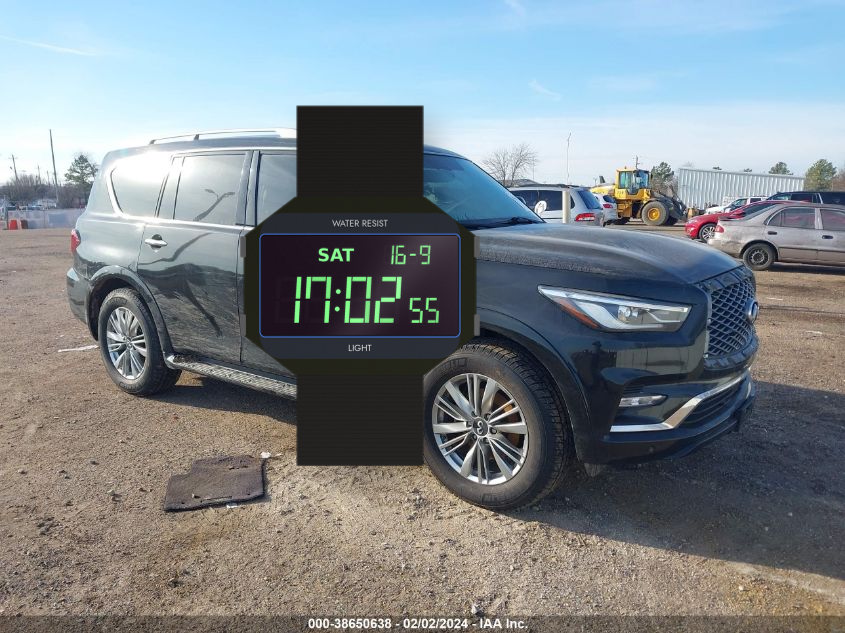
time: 17:02:55
